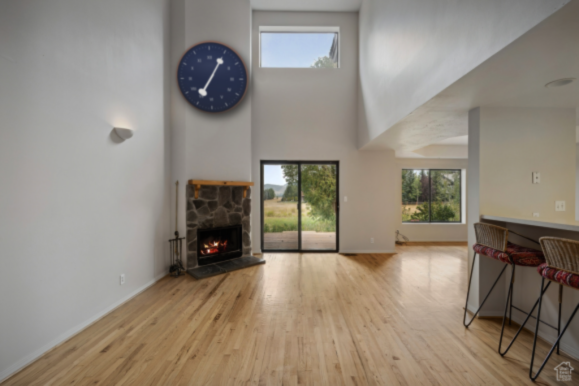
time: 7:05
